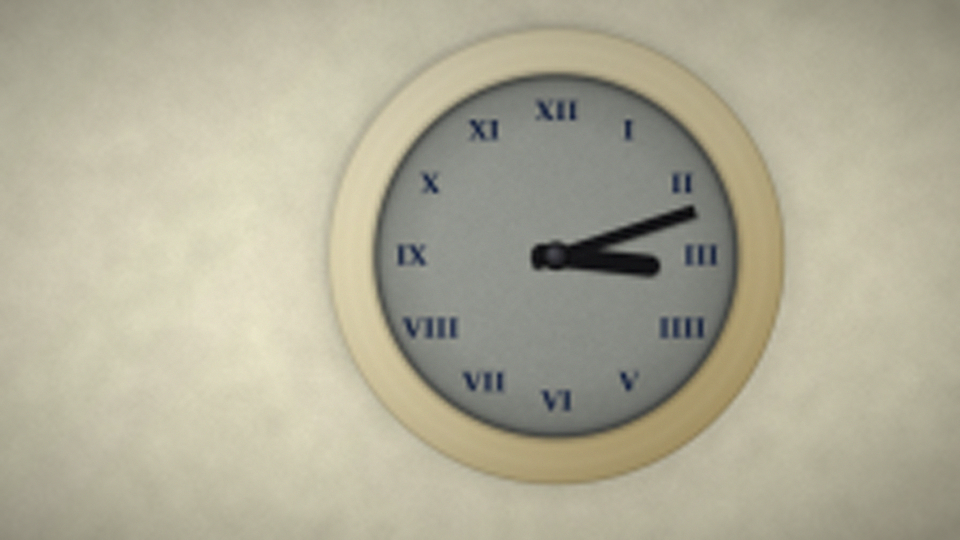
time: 3:12
